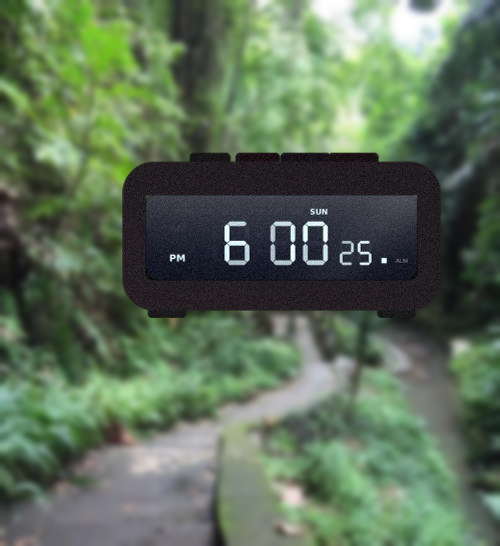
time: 6:00:25
